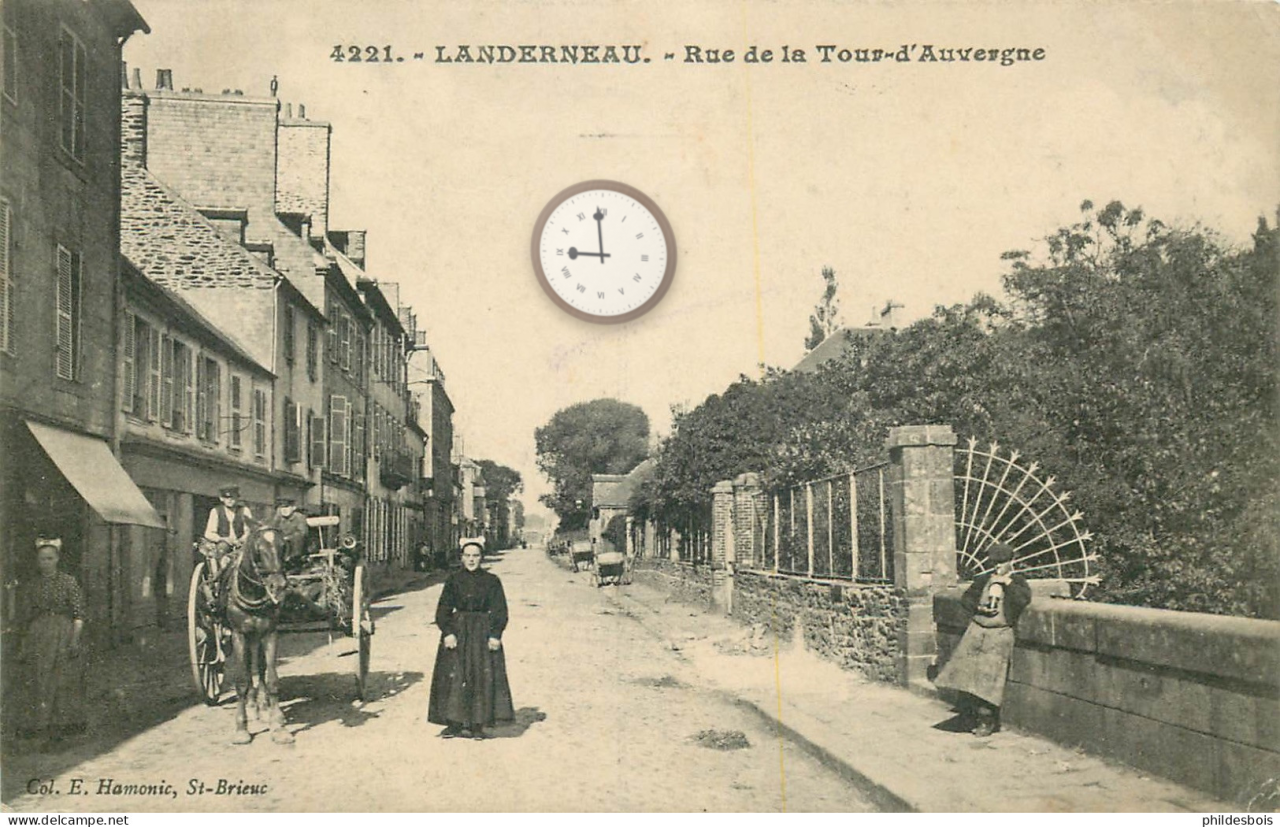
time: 8:59
